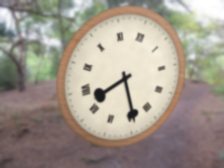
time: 7:24
